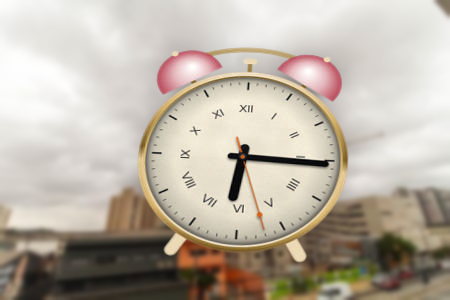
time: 6:15:27
